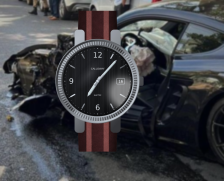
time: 7:07
